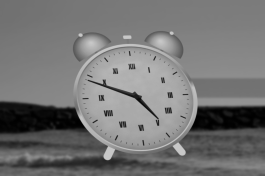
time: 4:49
